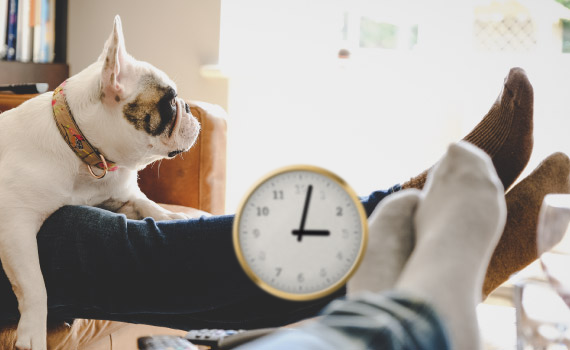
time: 3:02
